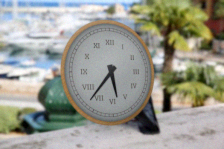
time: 5:37
